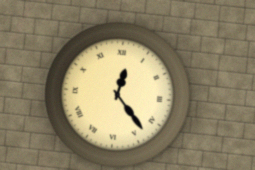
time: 12:23
